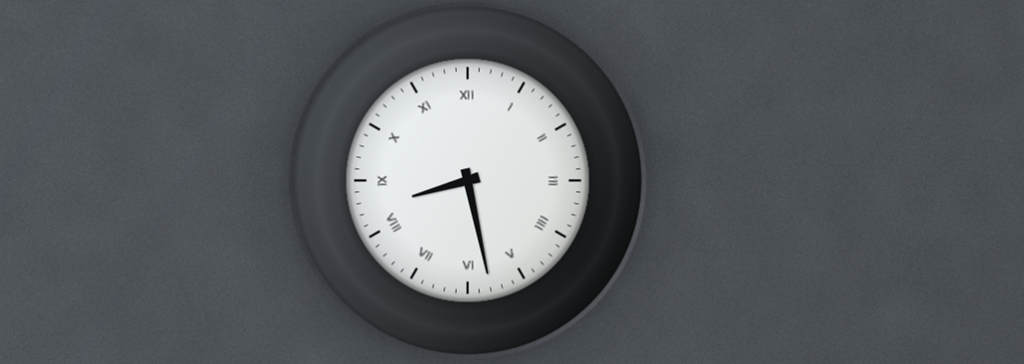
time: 8:28
